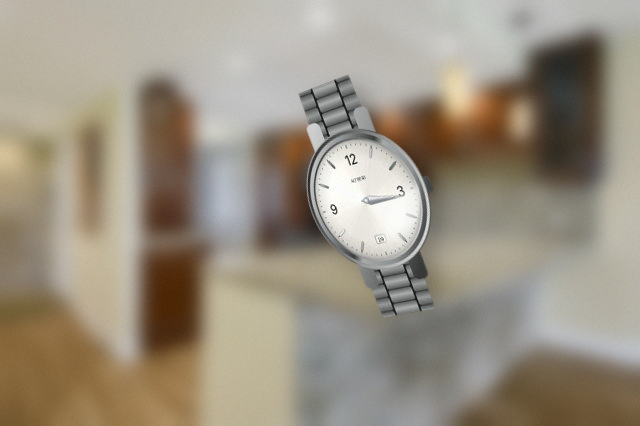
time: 3:16
